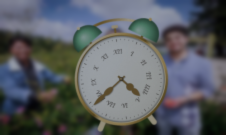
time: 4:39
